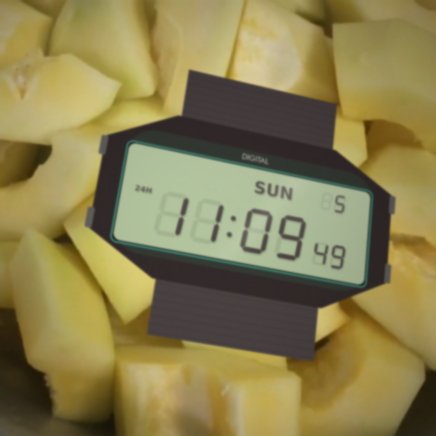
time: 11:09:49
